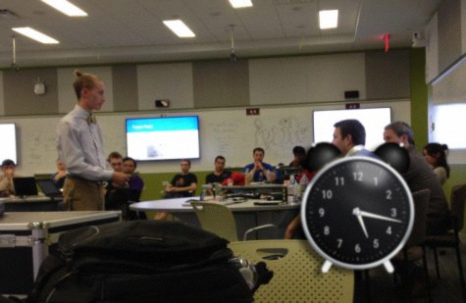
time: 5:17
